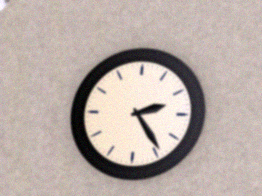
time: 2:24
